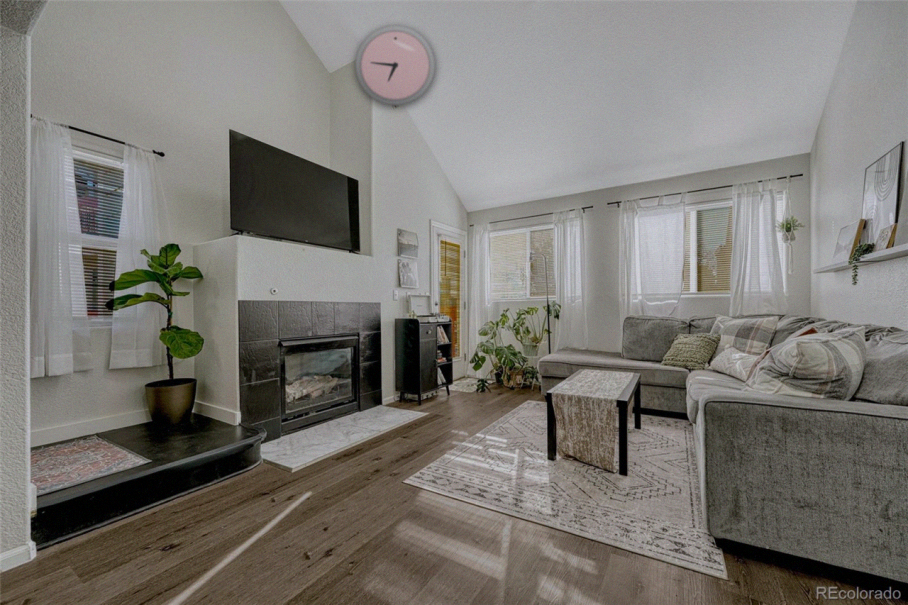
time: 6:46
